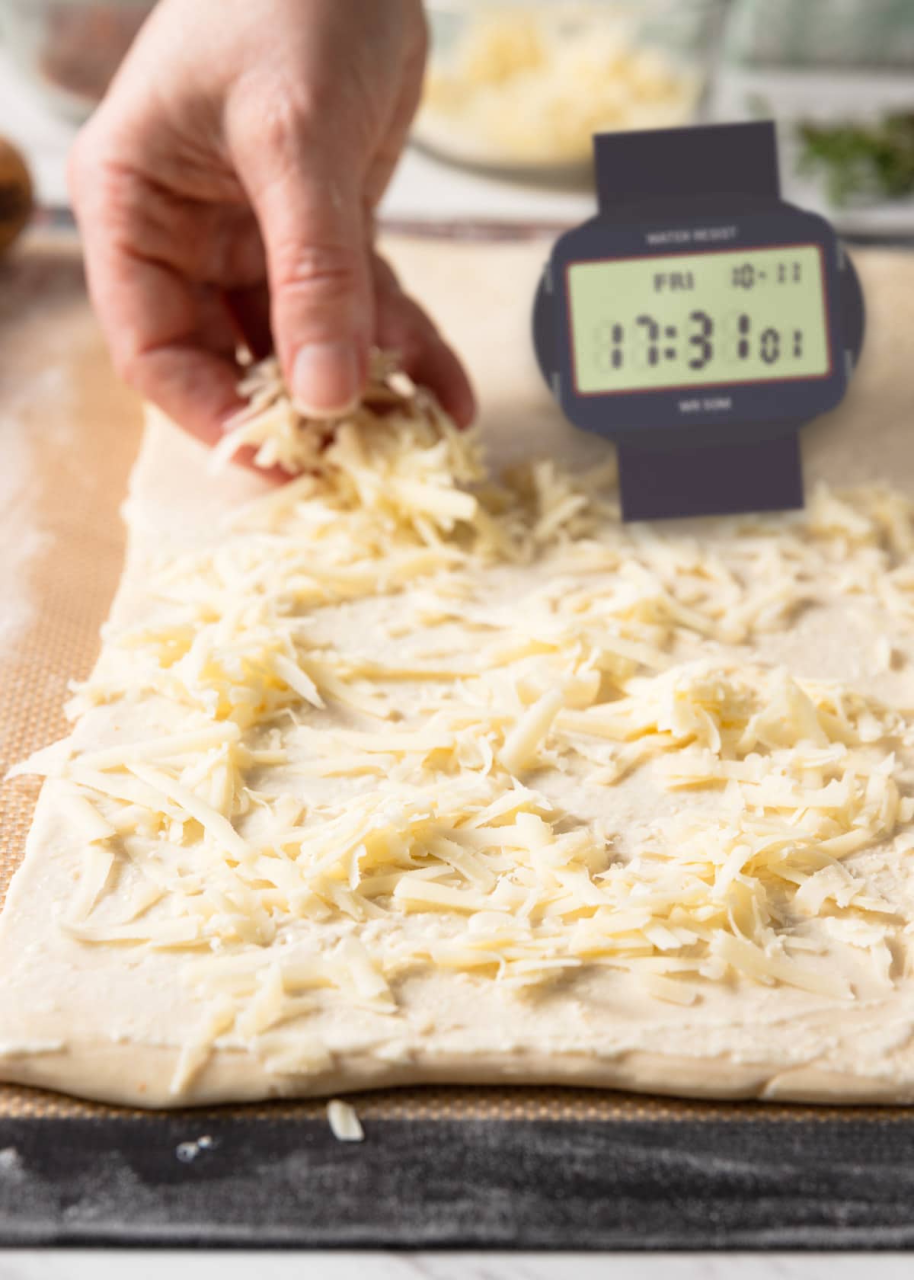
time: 17:31:01
